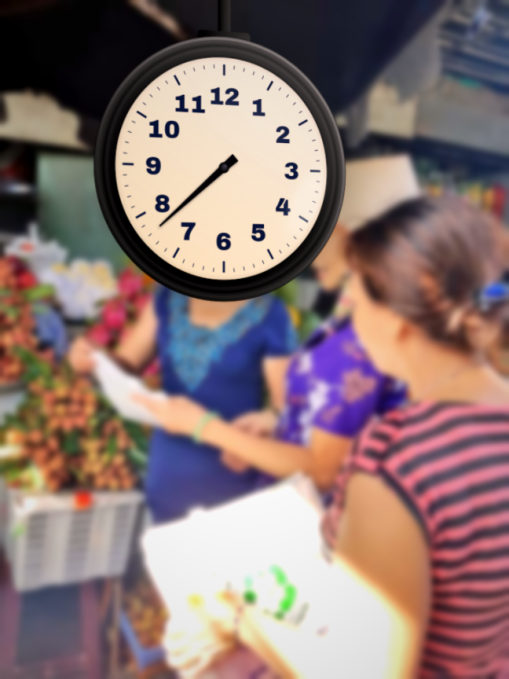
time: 7:38
